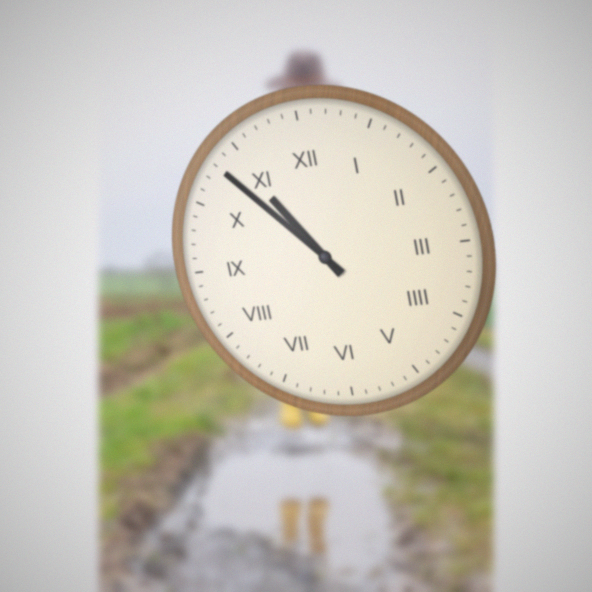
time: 10:53
